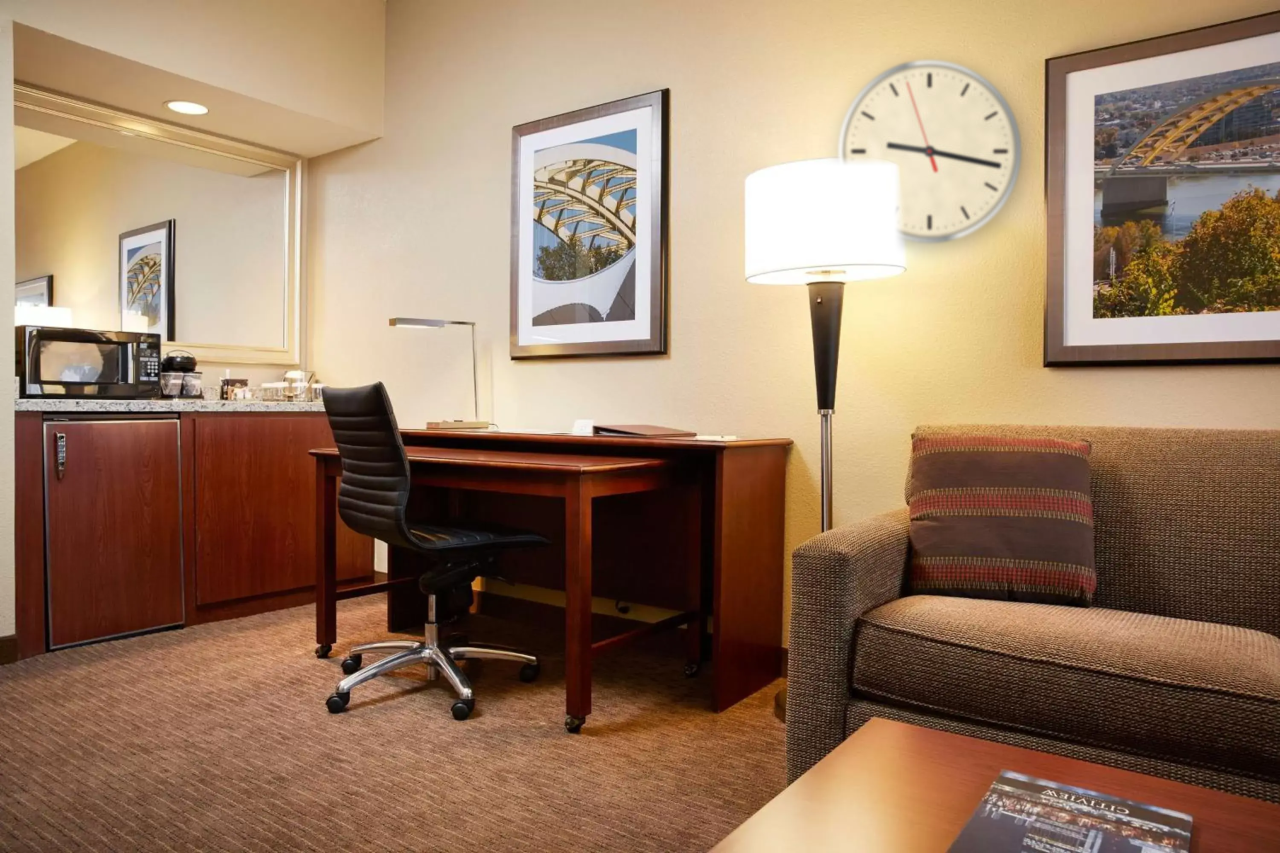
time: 9:16:57
